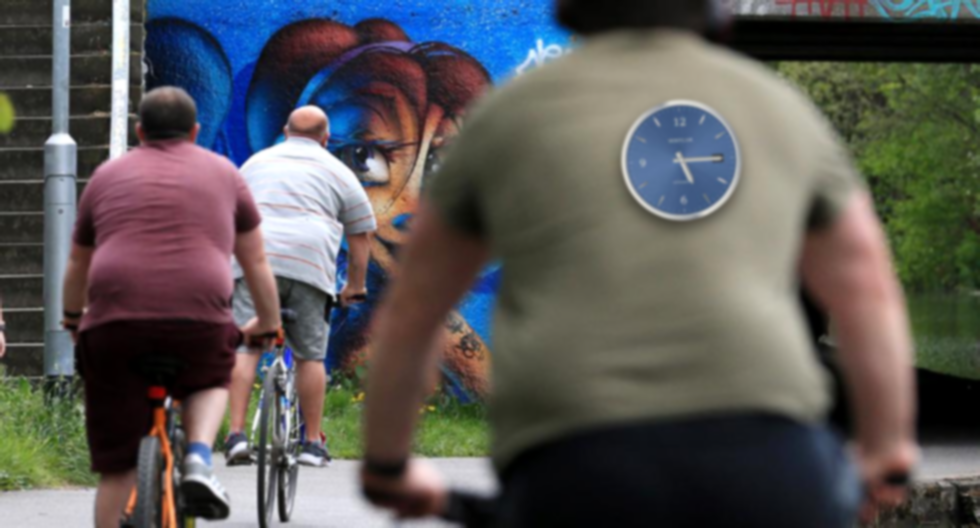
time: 5:15
